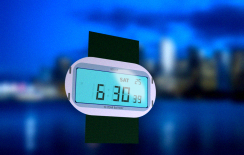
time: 6:30:39
